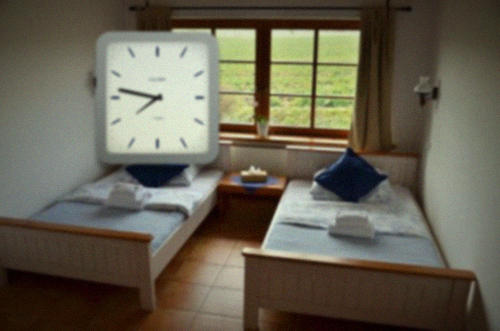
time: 7:47
